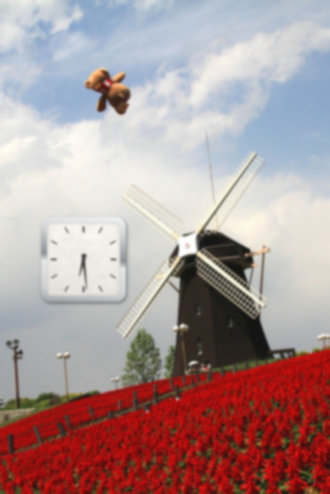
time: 6:29
